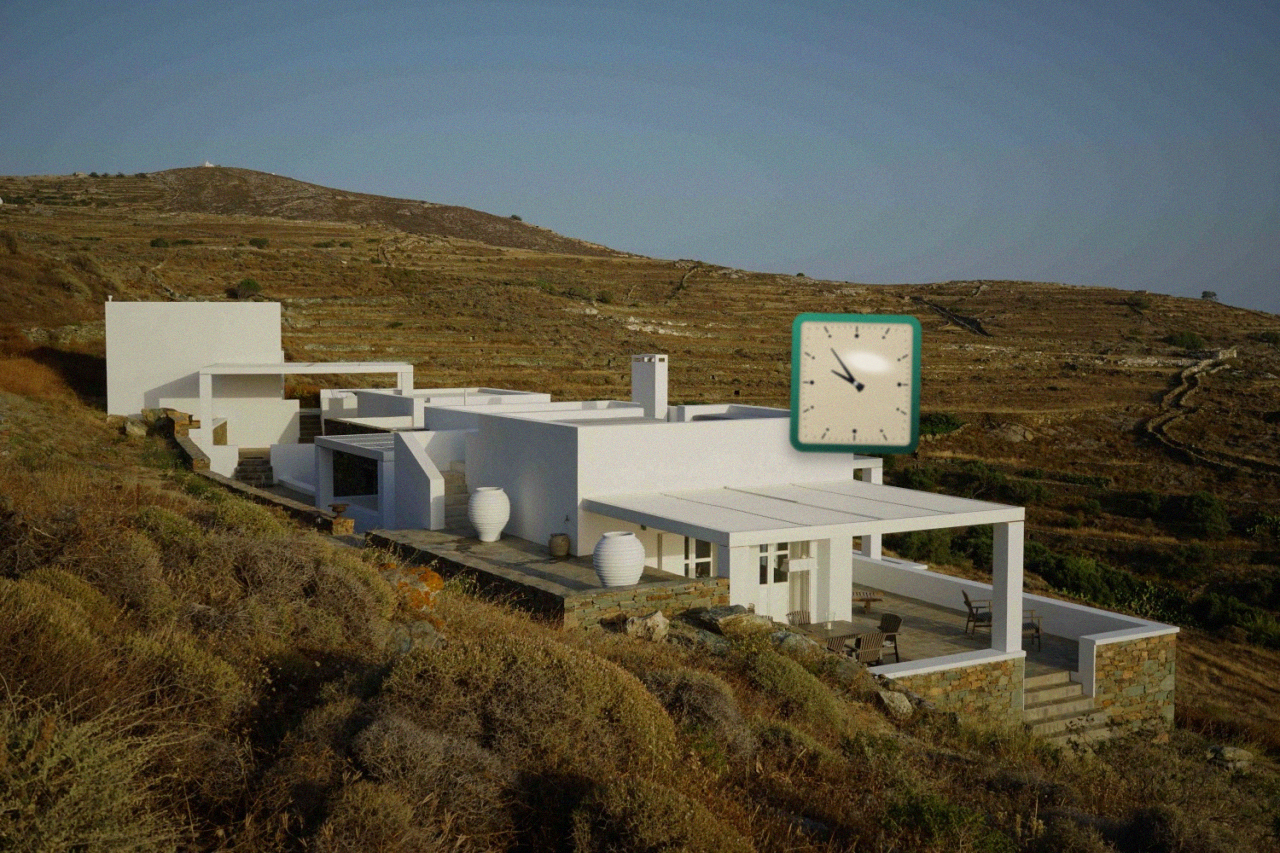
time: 9:54
